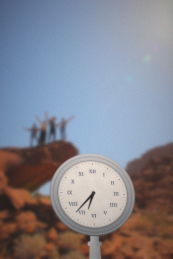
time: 6:37
